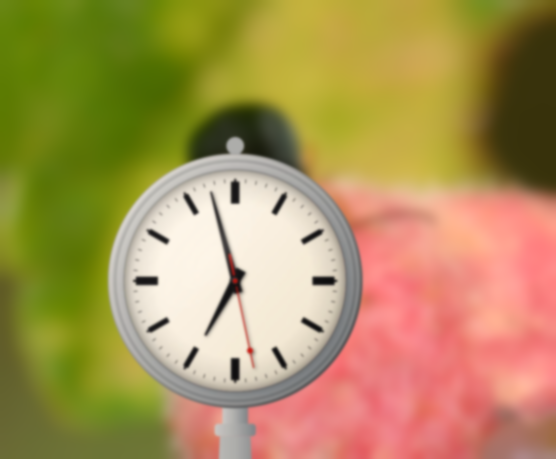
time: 6:57:28
